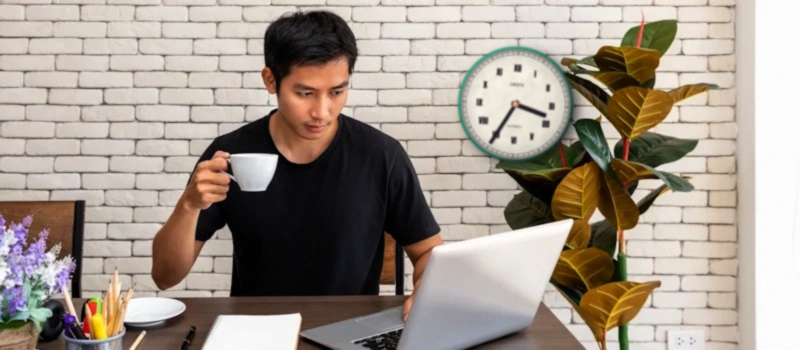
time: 3:35
